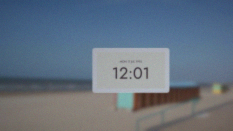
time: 12:01
